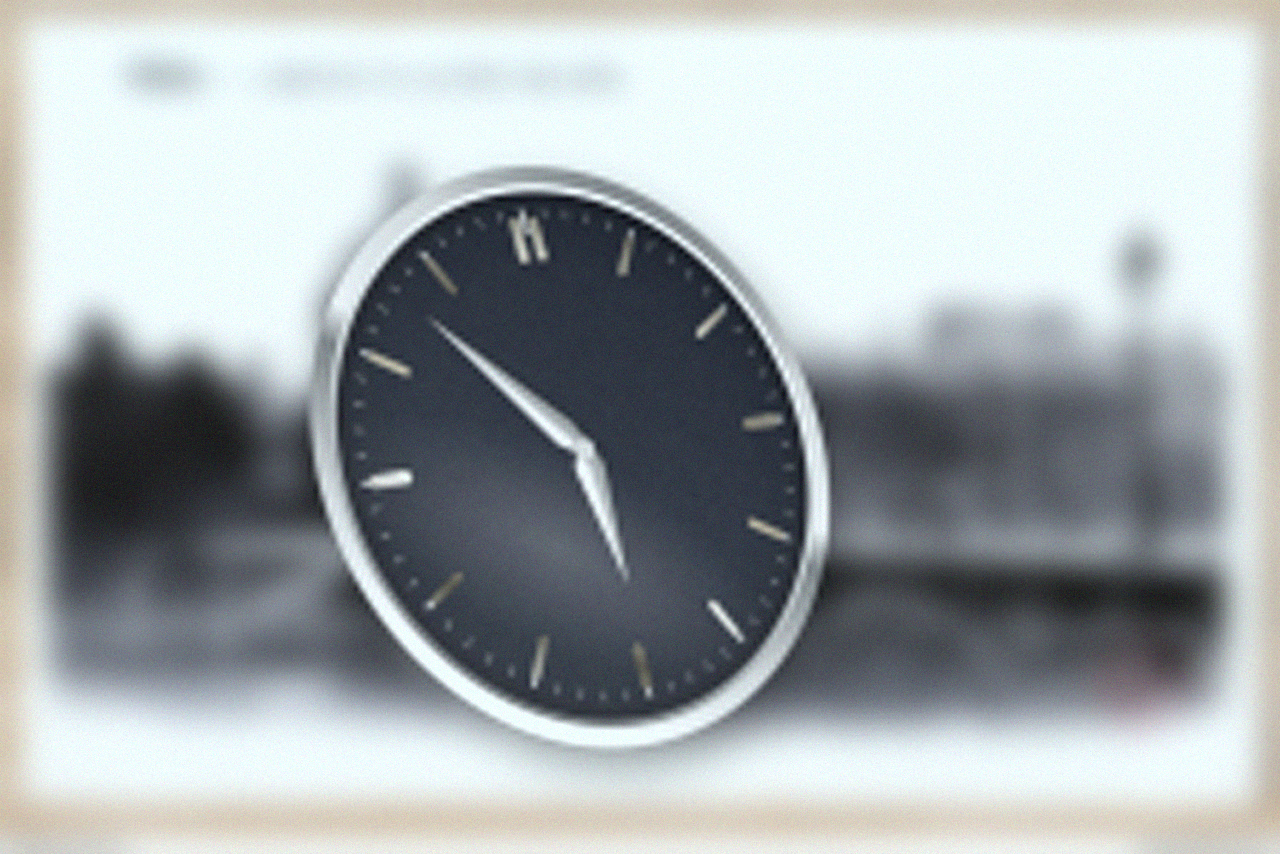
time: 5:53
